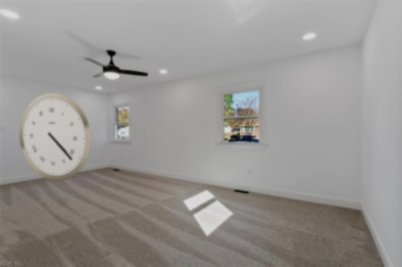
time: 4:22
